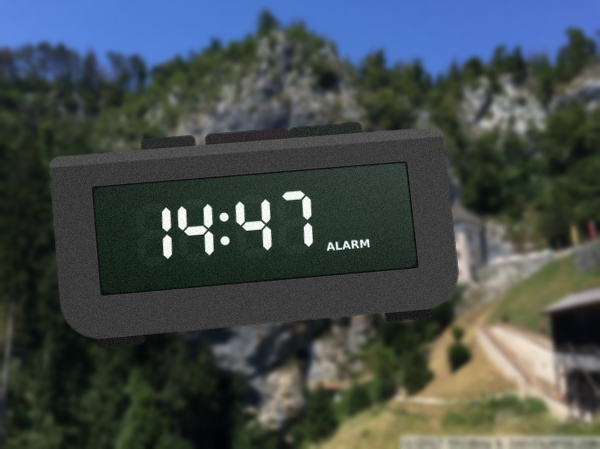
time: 14:47
